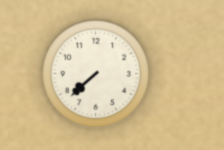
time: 7:38
